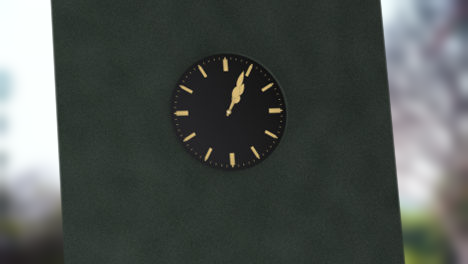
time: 1:04
